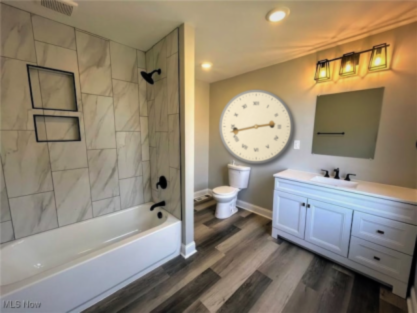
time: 2:43
